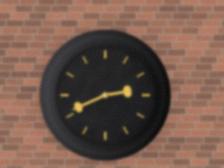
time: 2:41
